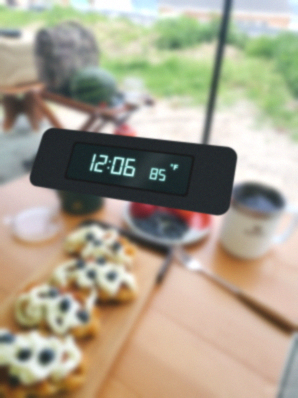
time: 12:06
